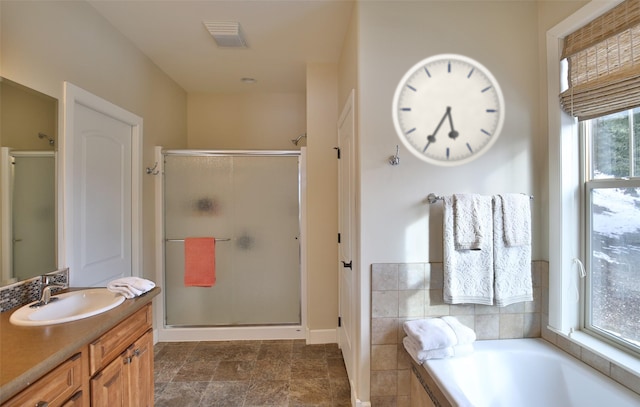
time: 5:35
